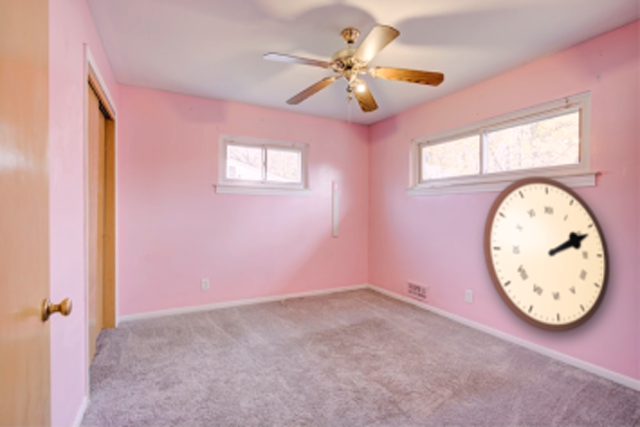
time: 2:11
